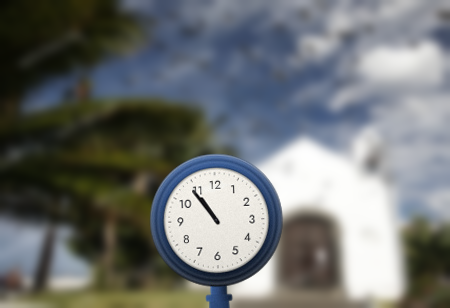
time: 10:54
